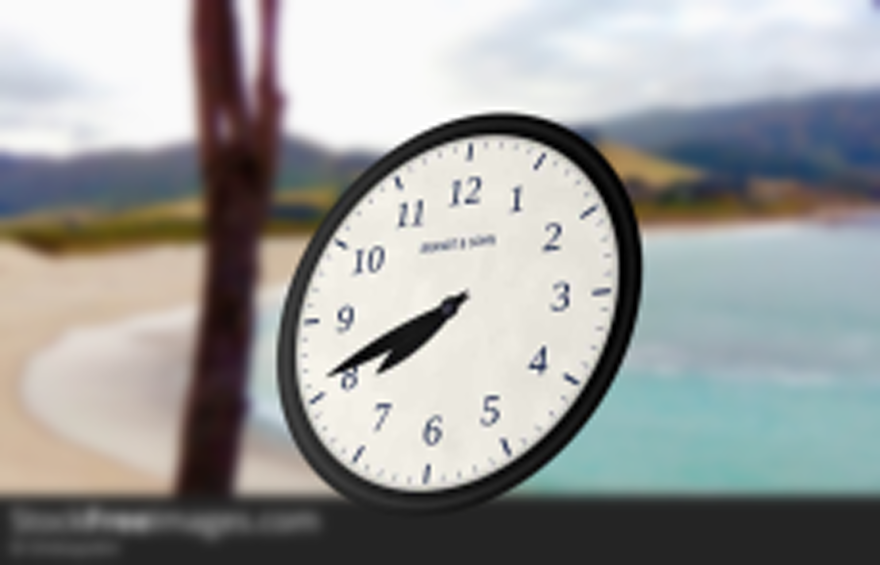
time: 7:41
